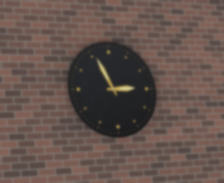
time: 2:56
